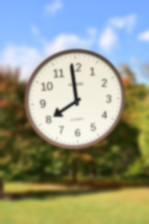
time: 7:59
